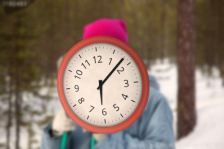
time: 6:08
